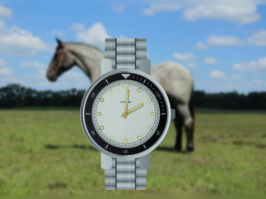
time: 2:01
